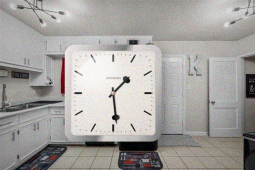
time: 1:29
